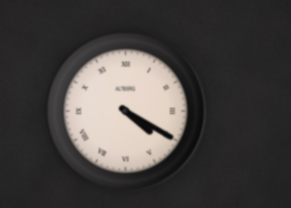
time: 4:20
